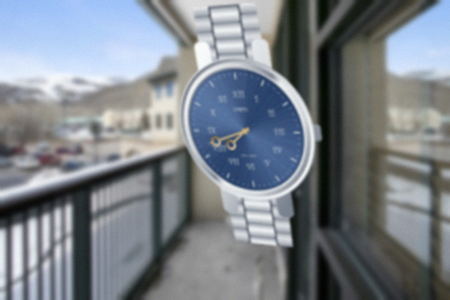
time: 7:42
